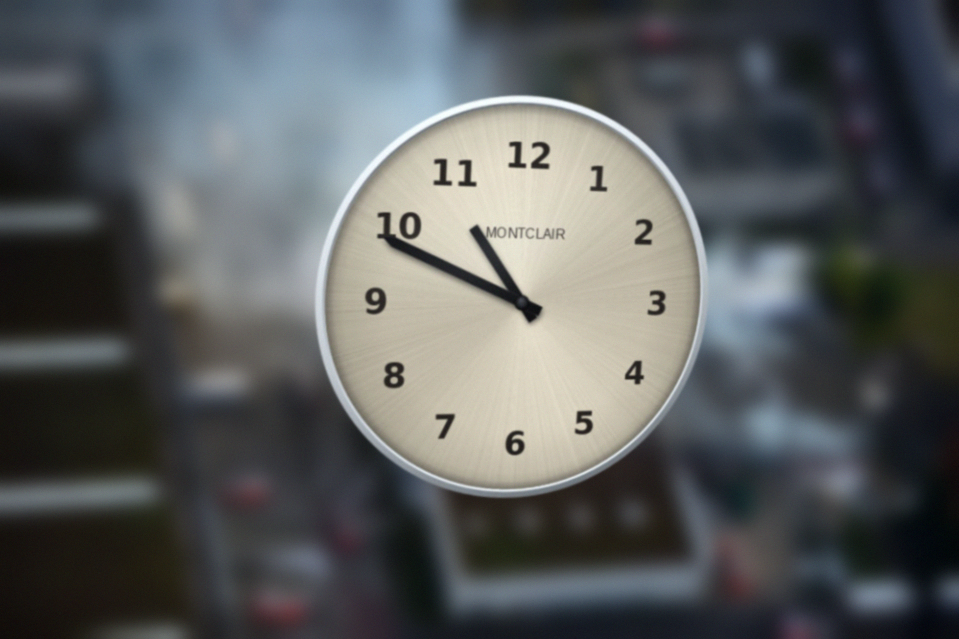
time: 10:49
